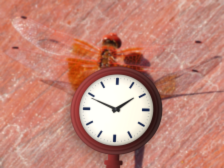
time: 1:49
